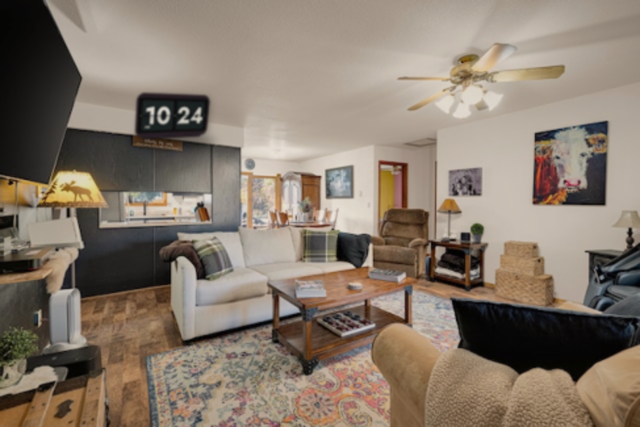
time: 10:24
